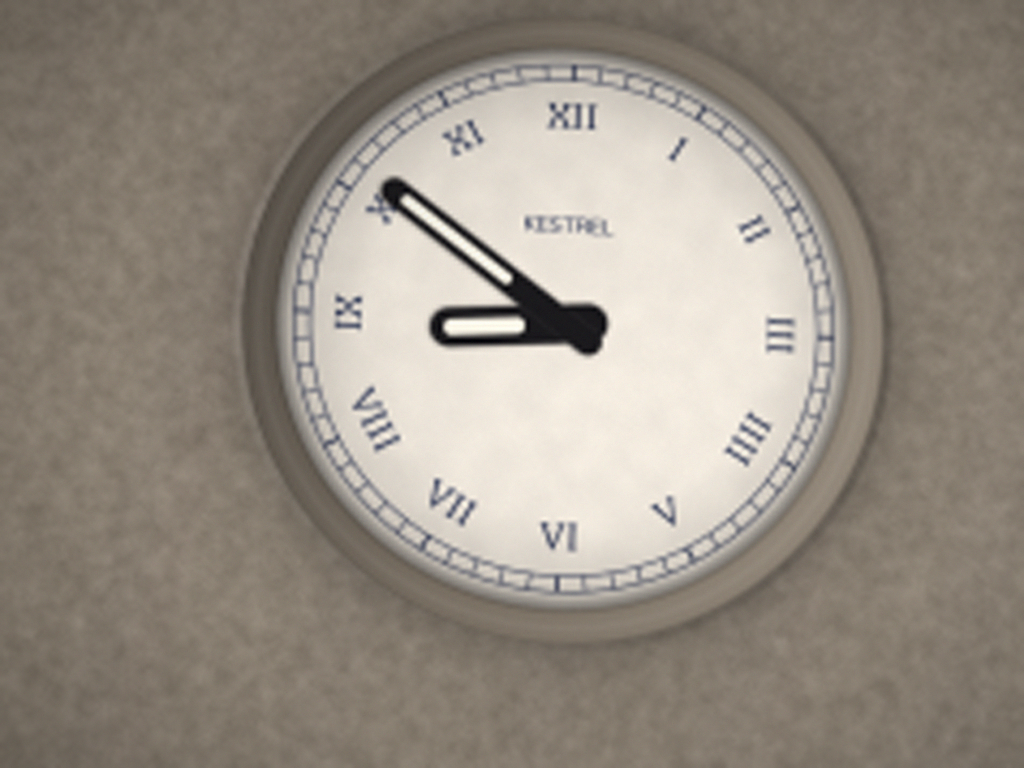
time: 8:51
